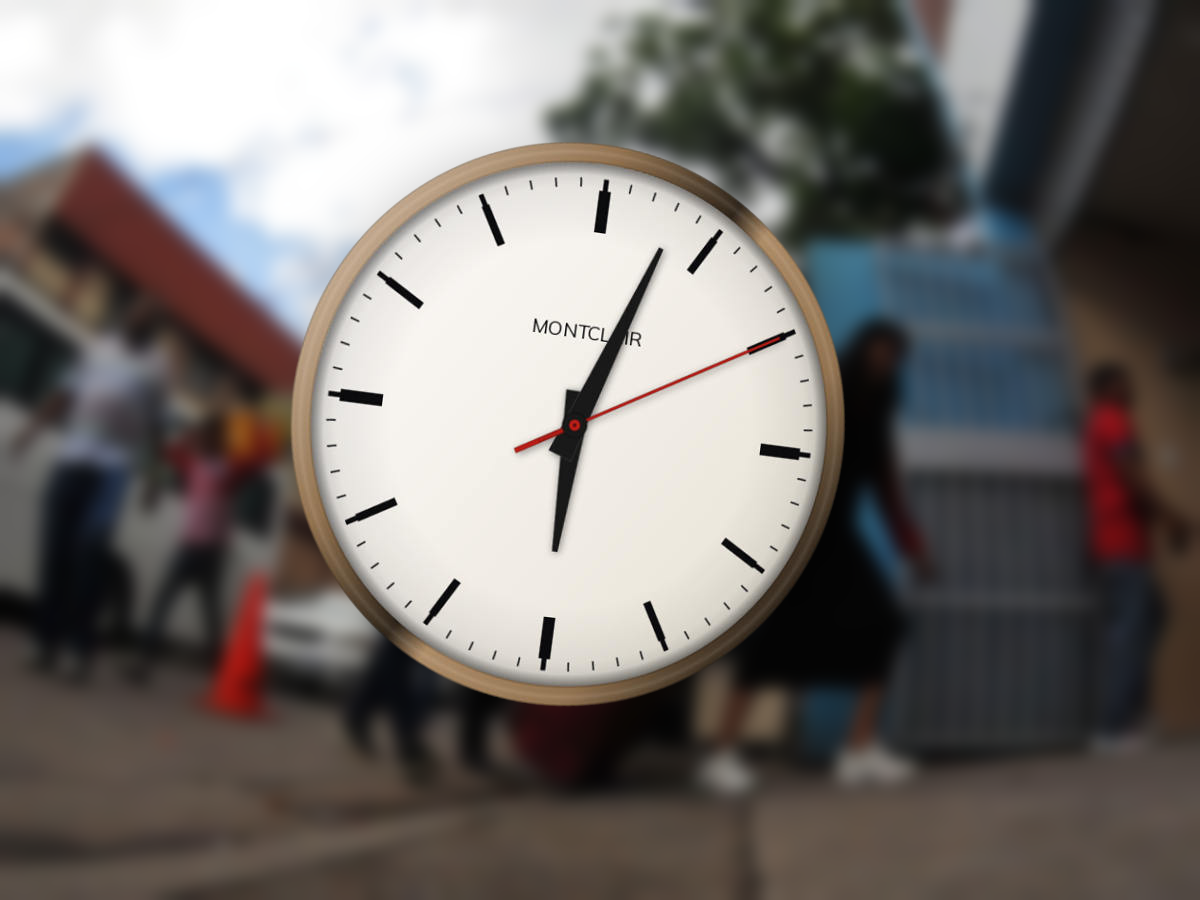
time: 6:03:10
